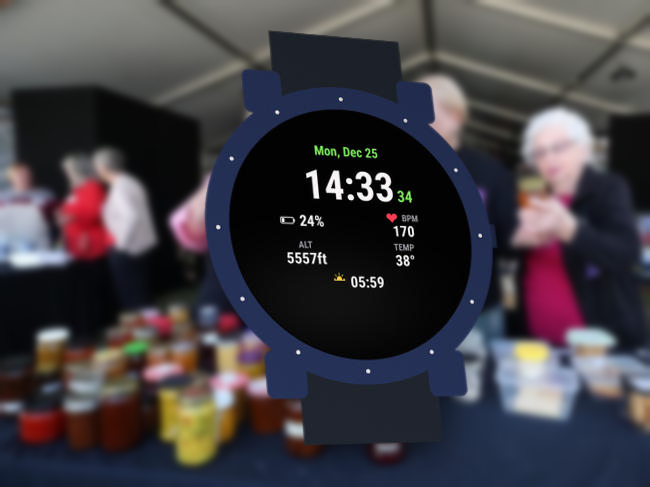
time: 14:33:34
